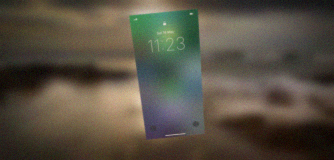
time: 11:23
